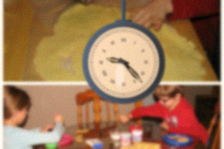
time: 9:23
